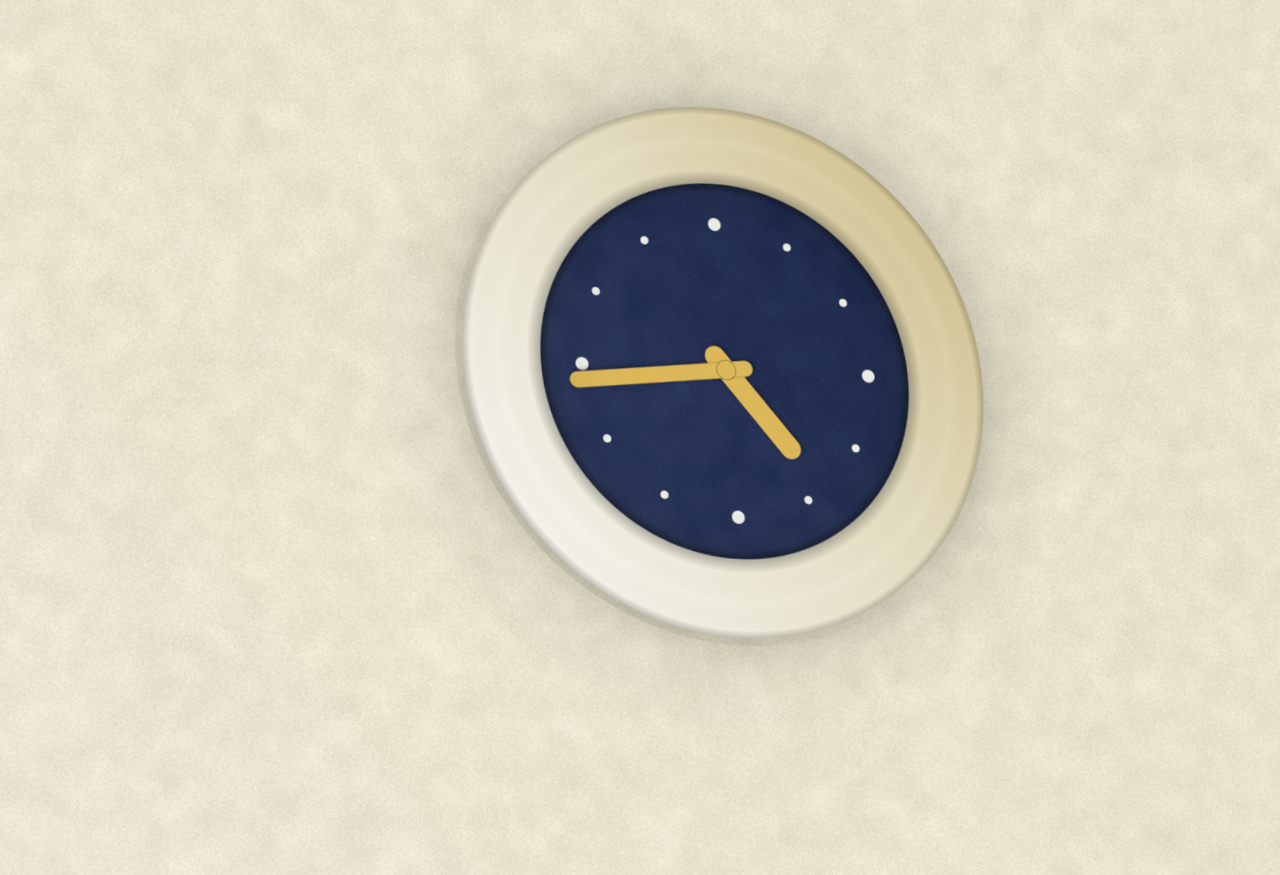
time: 4:44
